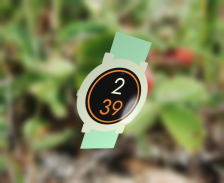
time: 2:39
